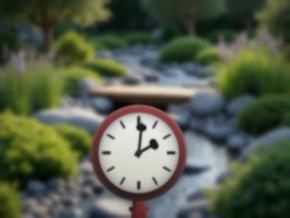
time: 2:01
